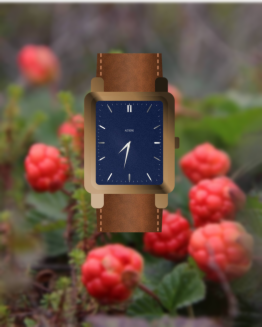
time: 7:32
